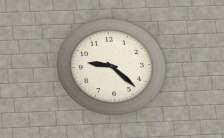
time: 9:23
